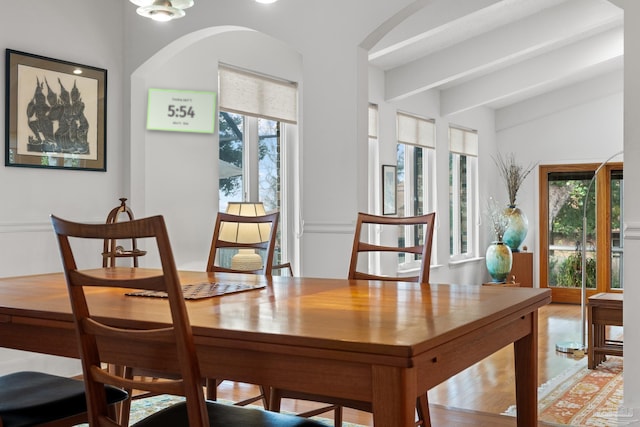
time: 5:54
